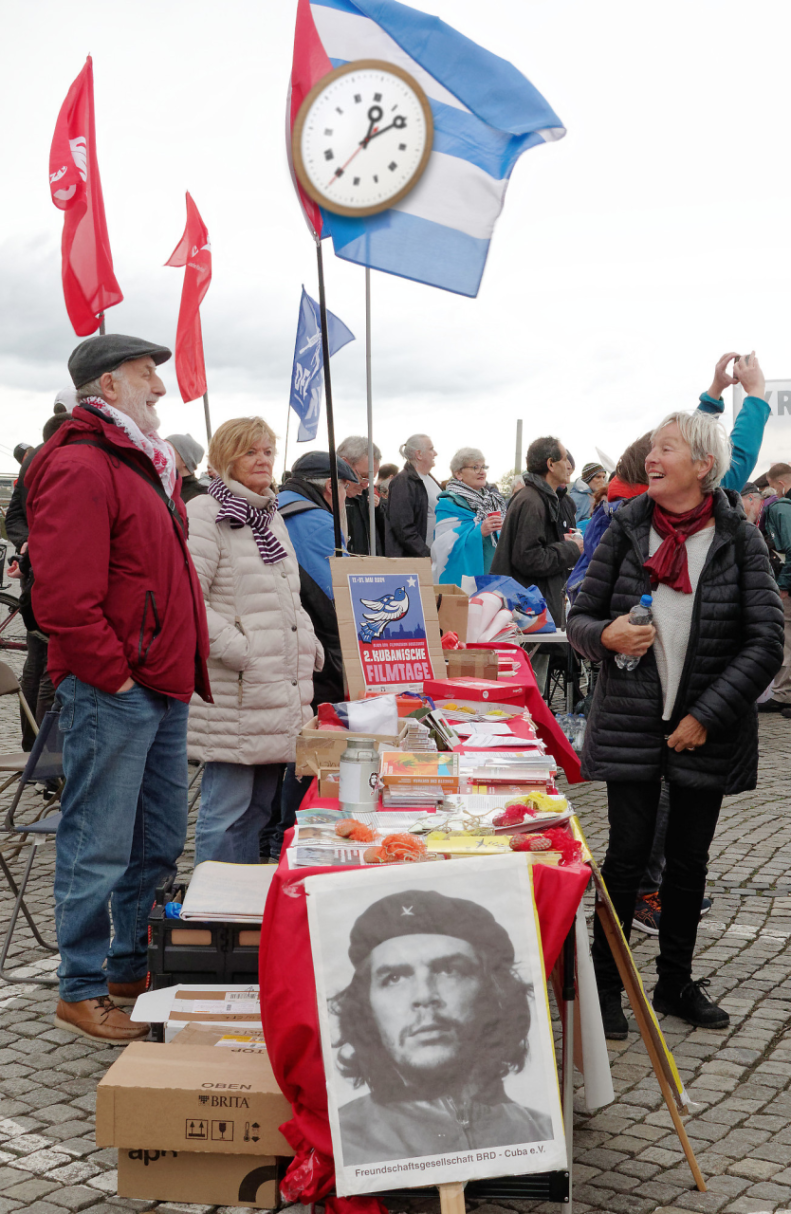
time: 12:08:35
